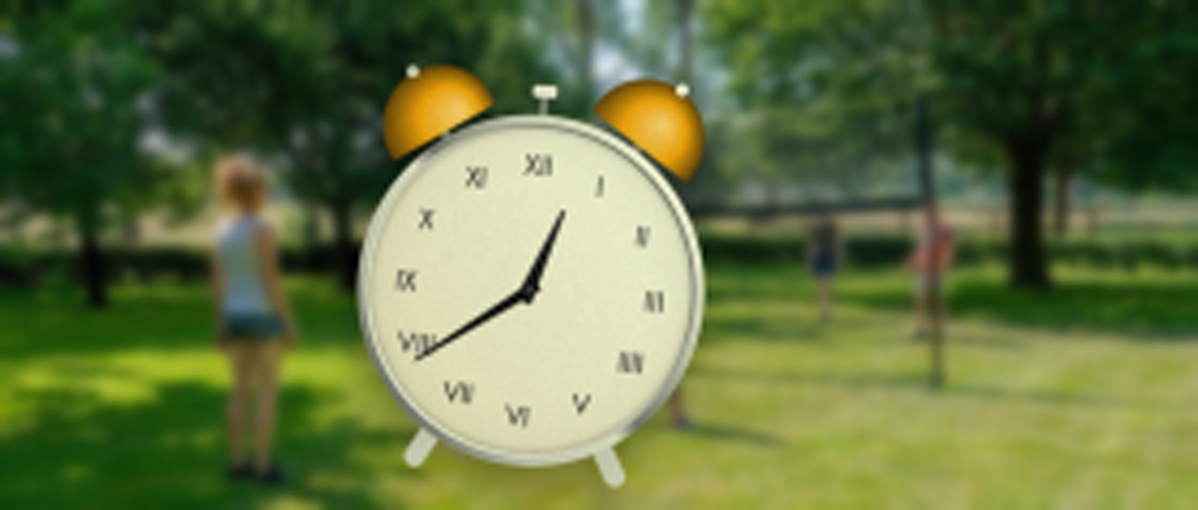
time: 12:39
